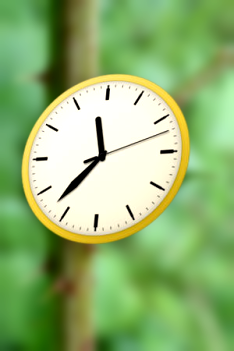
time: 11:37:12
